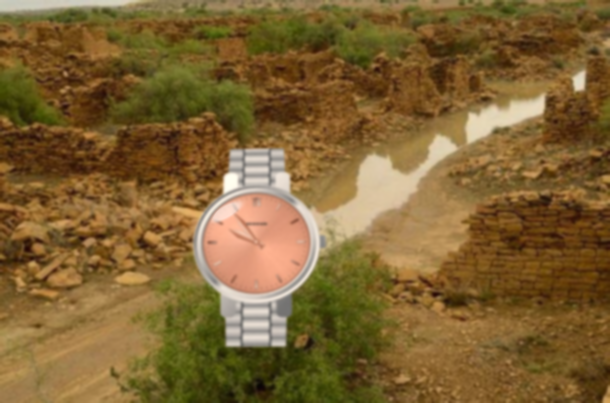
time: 9:54
